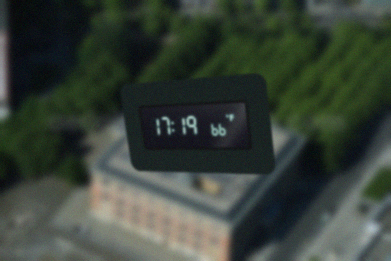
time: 17:19
